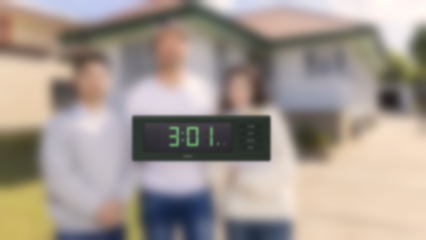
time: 3:01
